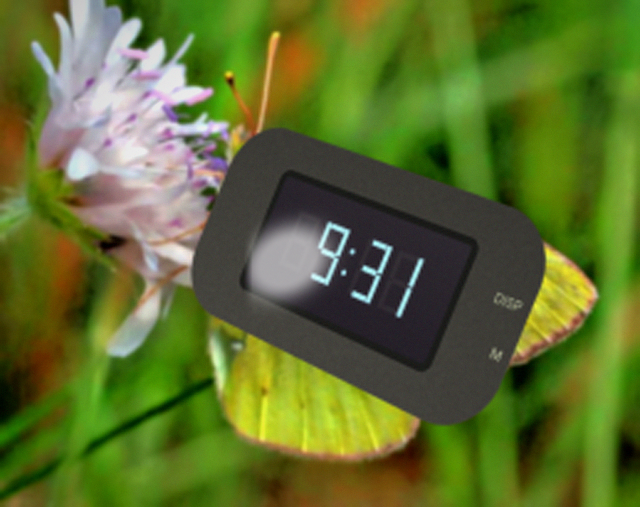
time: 9:31
